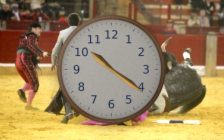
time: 10:21
